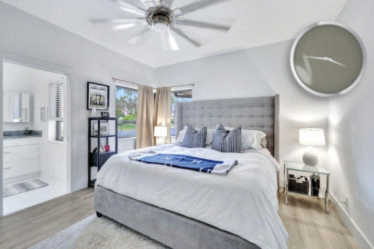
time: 3:46
